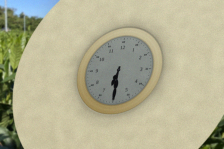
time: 6:30
